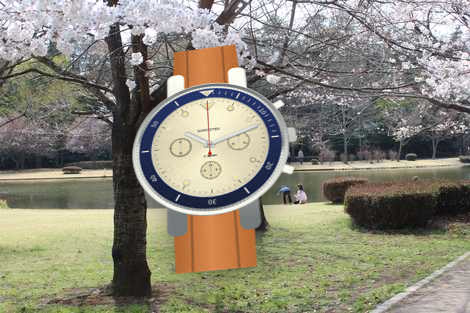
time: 10:12
